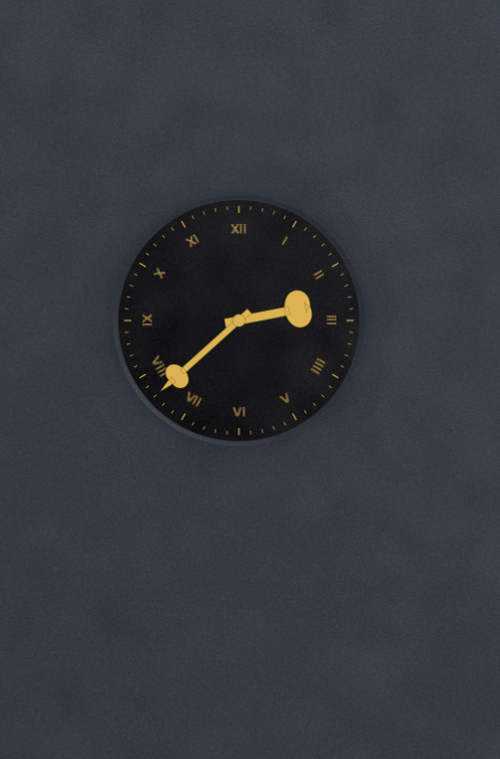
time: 2:38
